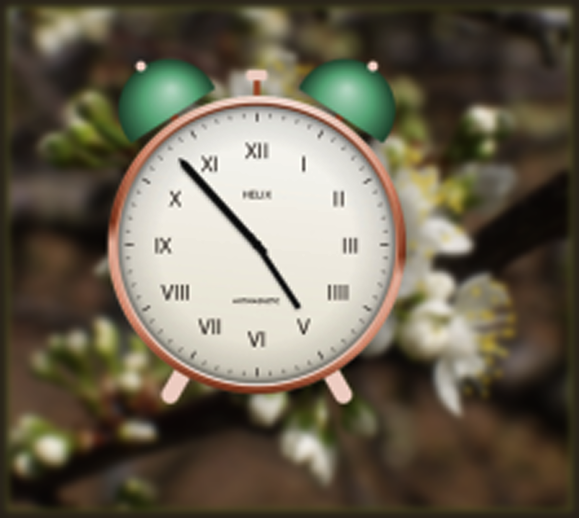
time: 4:53
